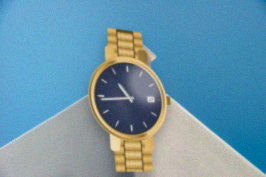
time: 10:44
